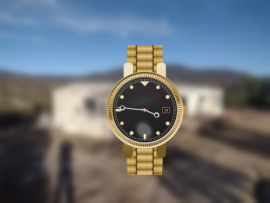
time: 3:46
